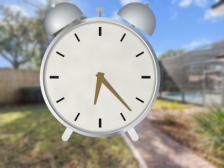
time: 6:23
